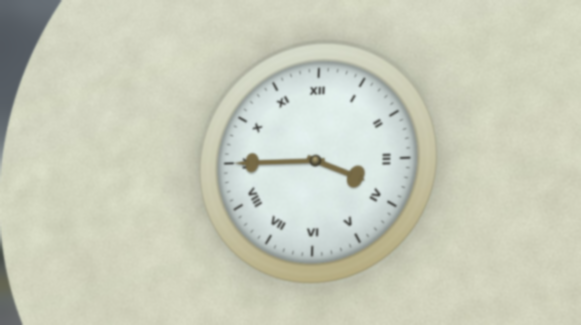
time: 3:45
